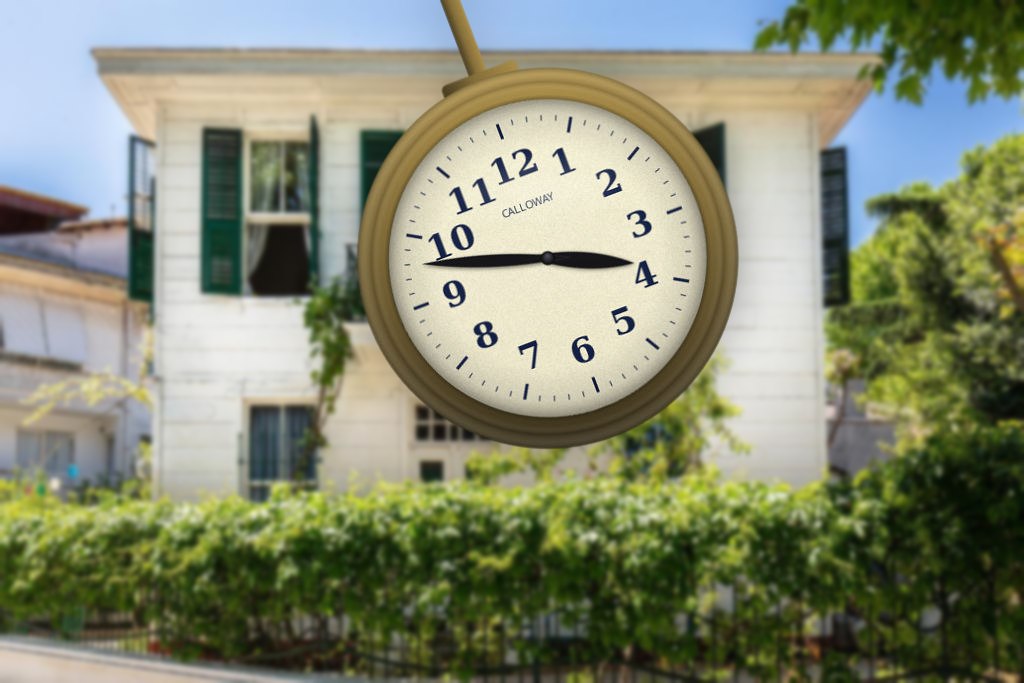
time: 3:48
